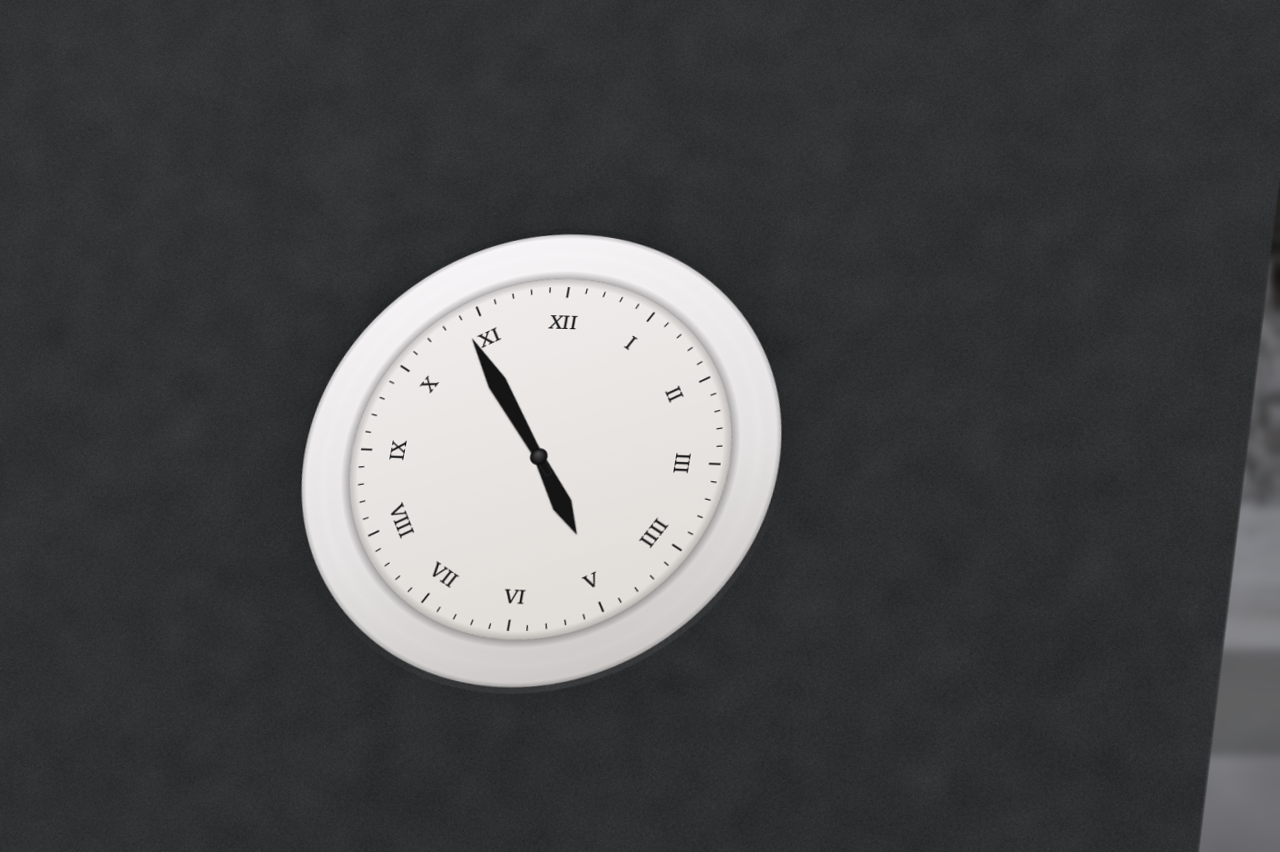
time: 4:54
